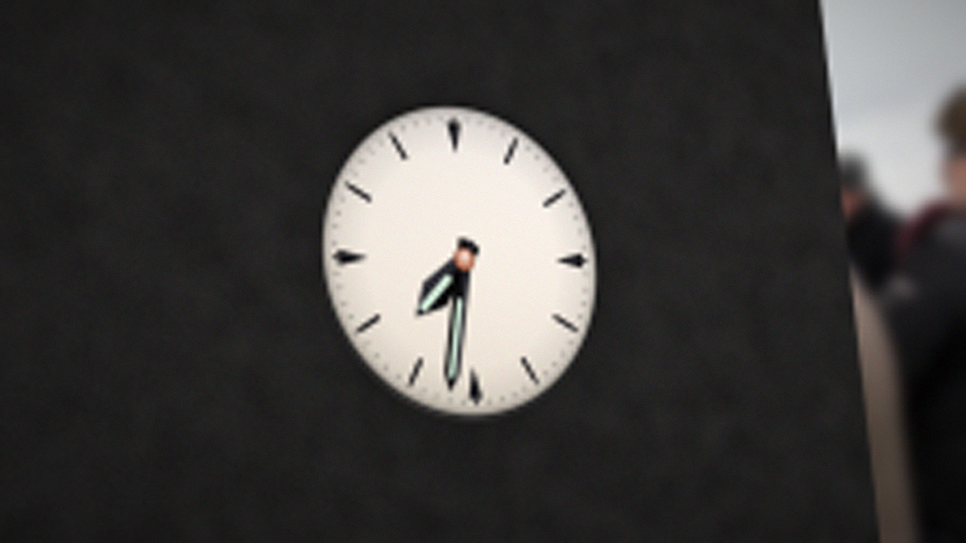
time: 7:32
